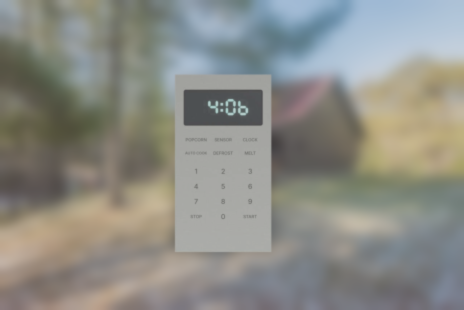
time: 4:06
